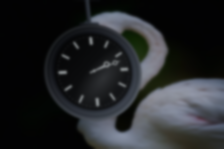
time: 2:12
